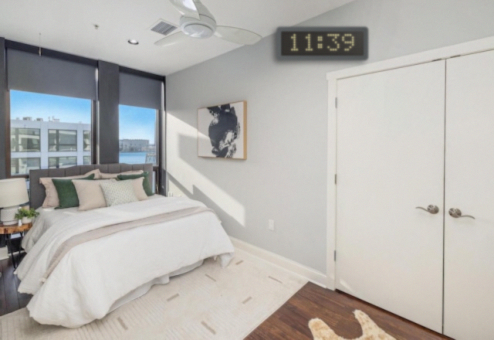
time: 11:39
